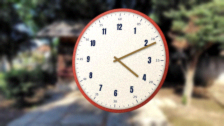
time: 4:11
